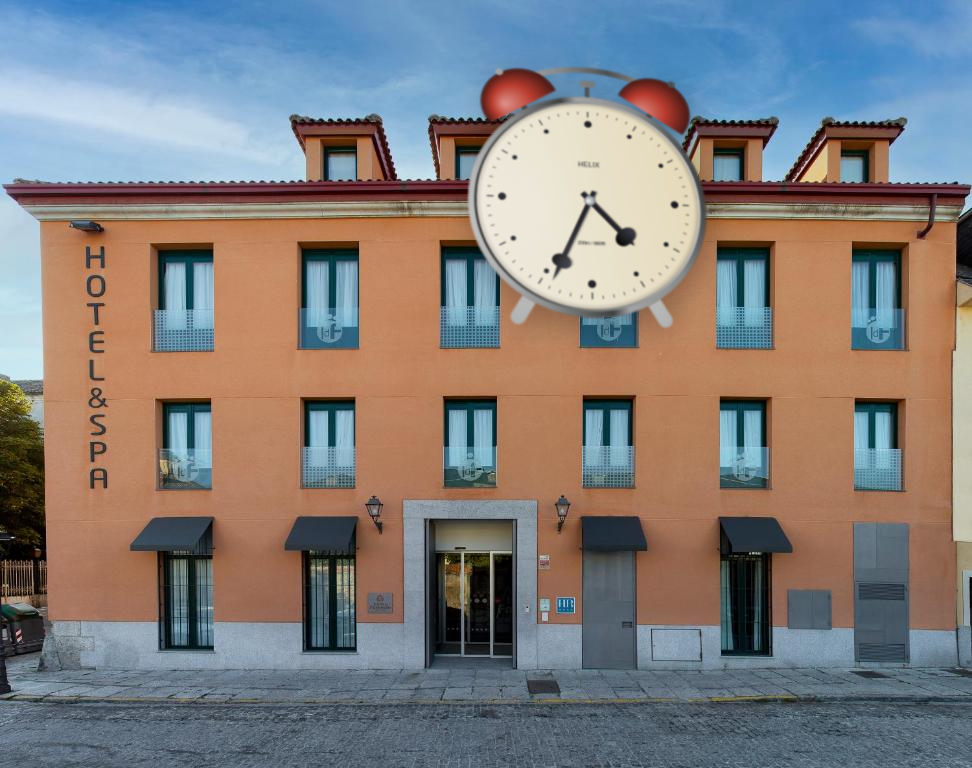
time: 4:34
